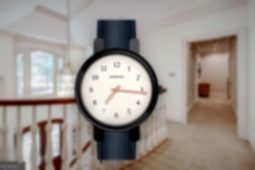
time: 7:16
